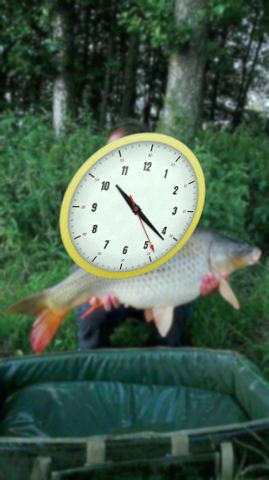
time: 10:21:24
